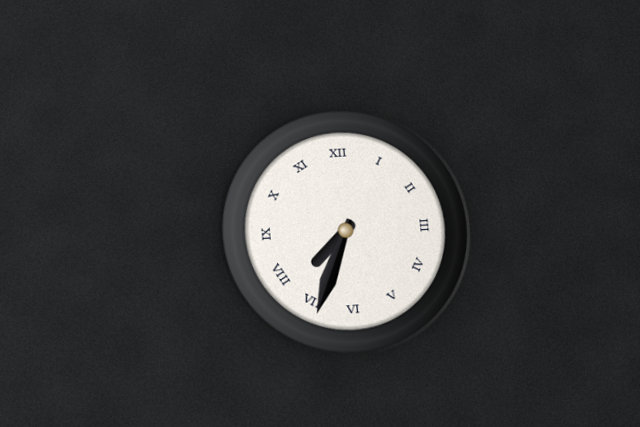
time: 7:34
